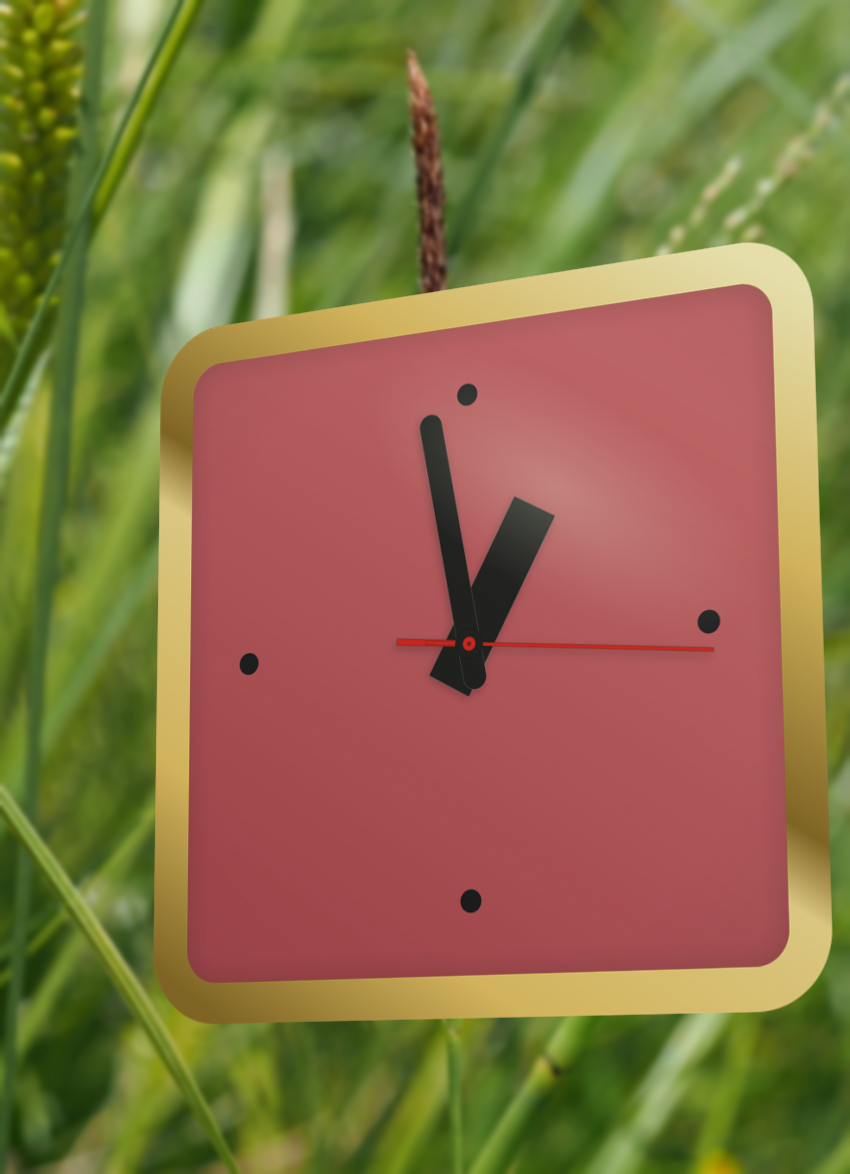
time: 12:58:16
